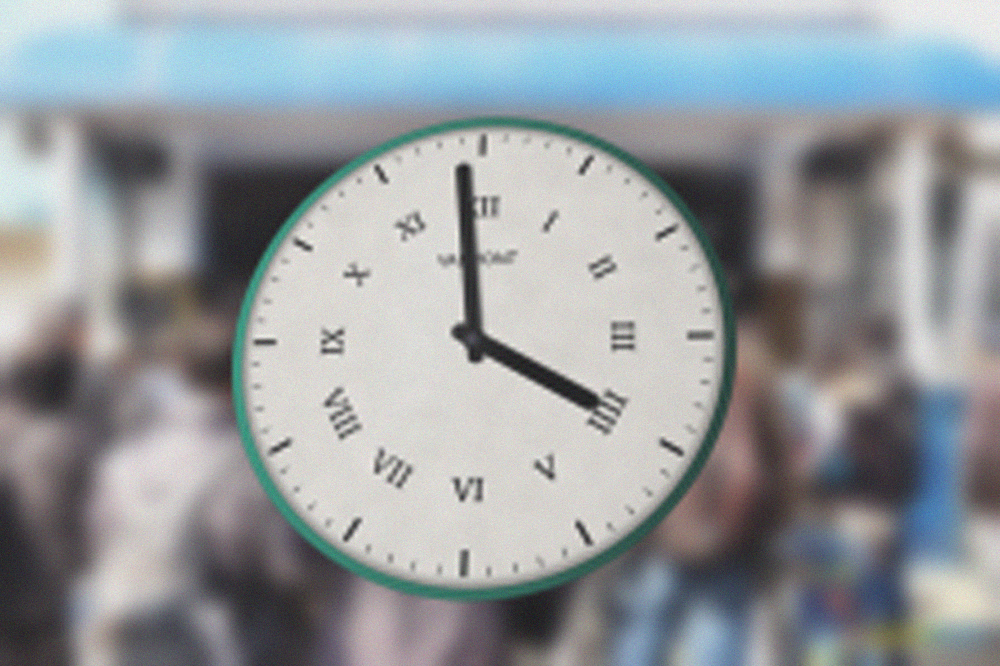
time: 3:59
